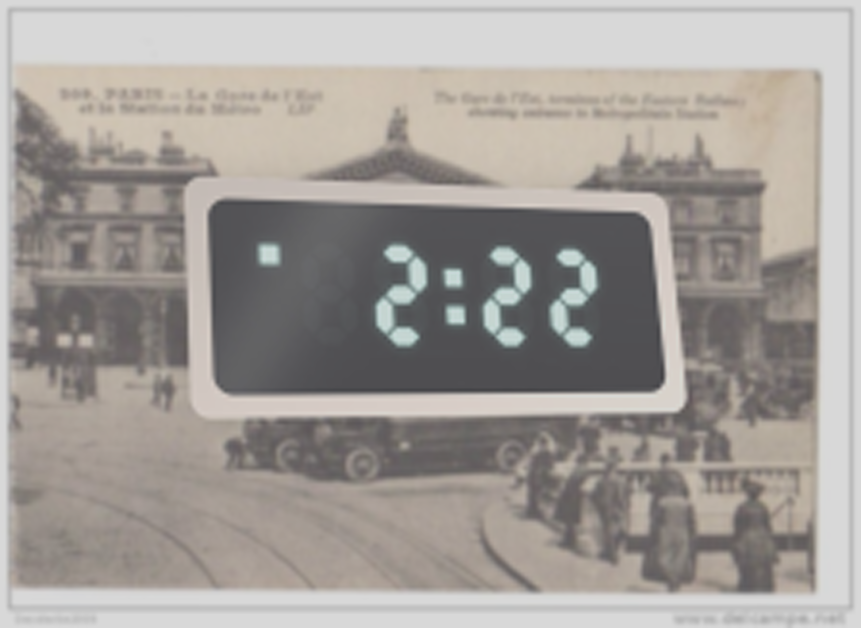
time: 2:22
